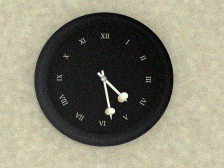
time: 4:28
